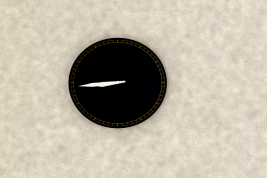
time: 8:44
